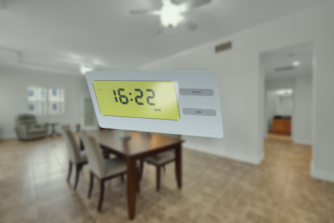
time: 16:22
